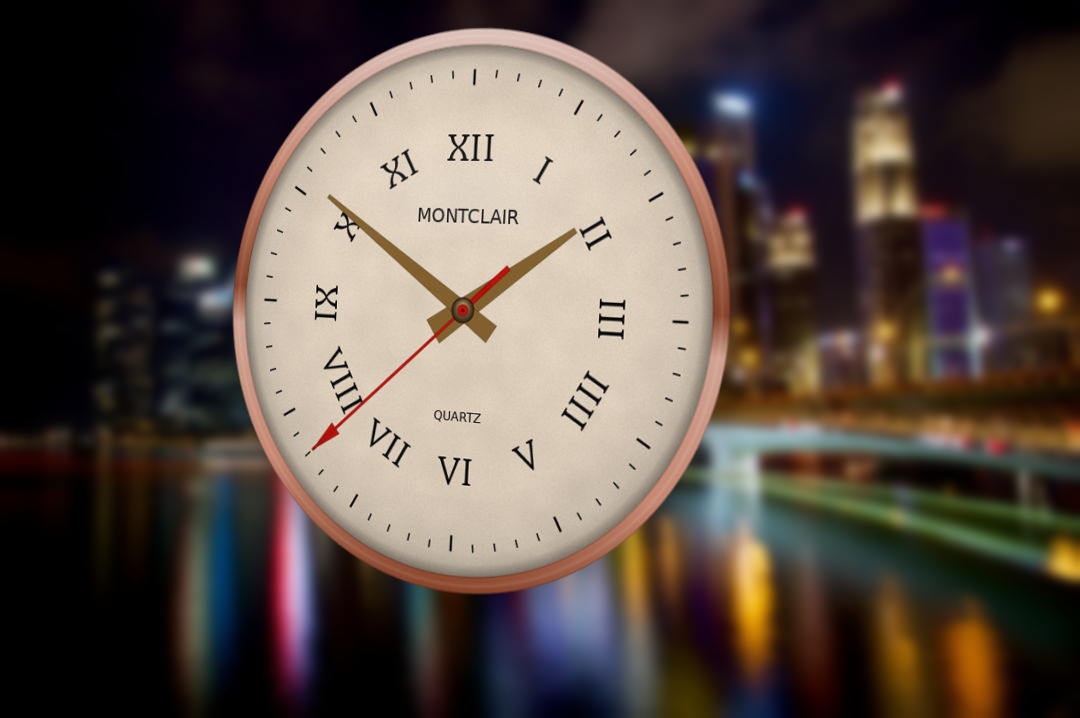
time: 1:50:38
